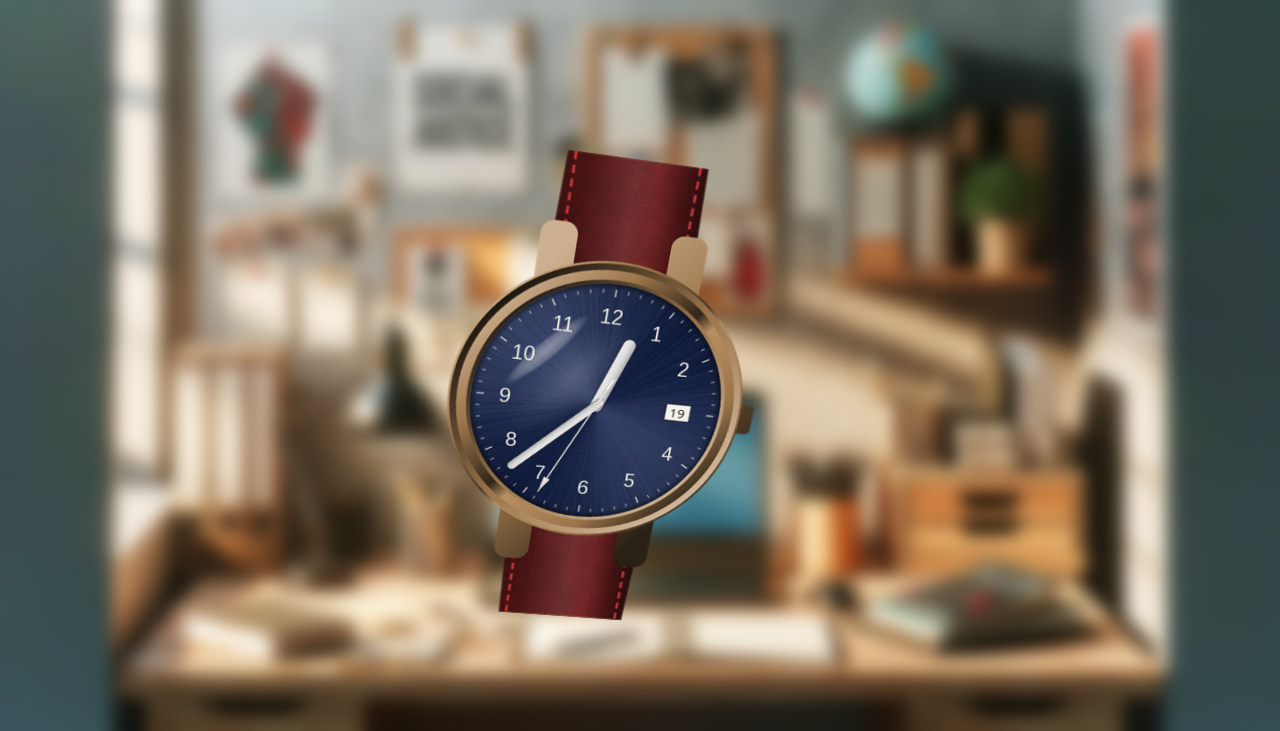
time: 12:37:34
